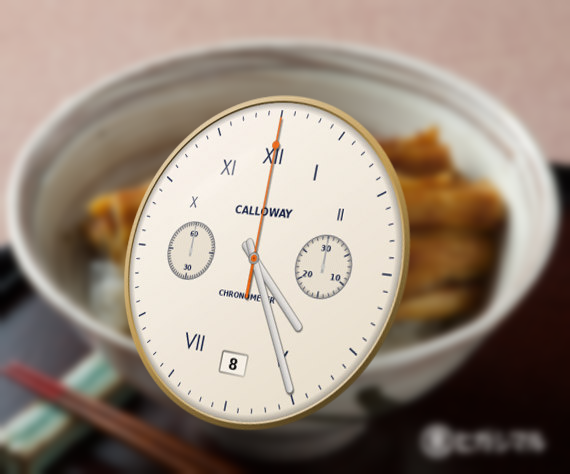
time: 4:25
